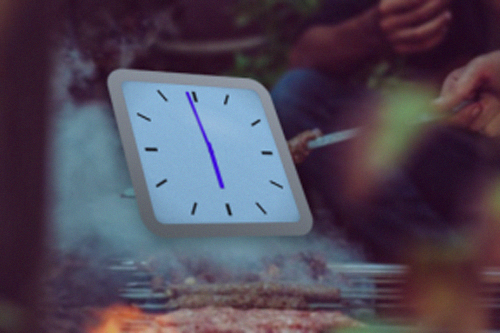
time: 5:59
